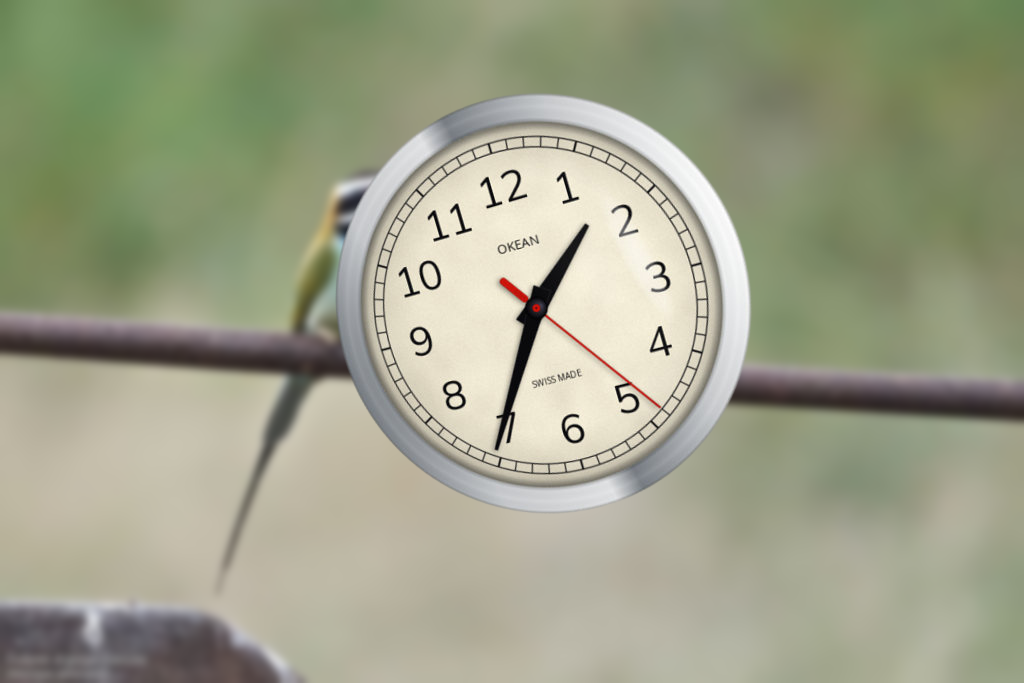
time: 1:35:24
